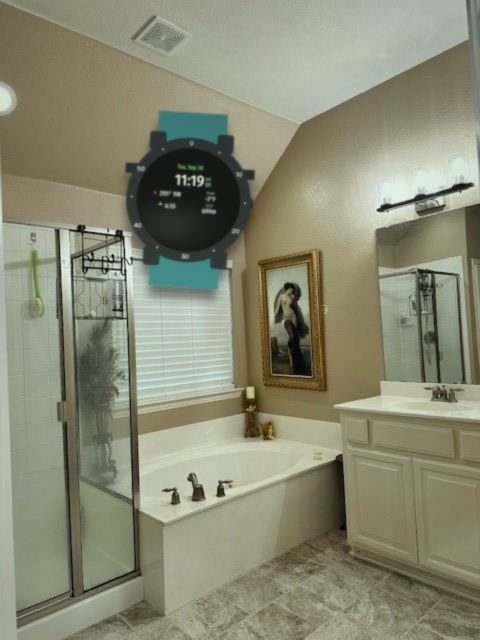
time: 11:19
